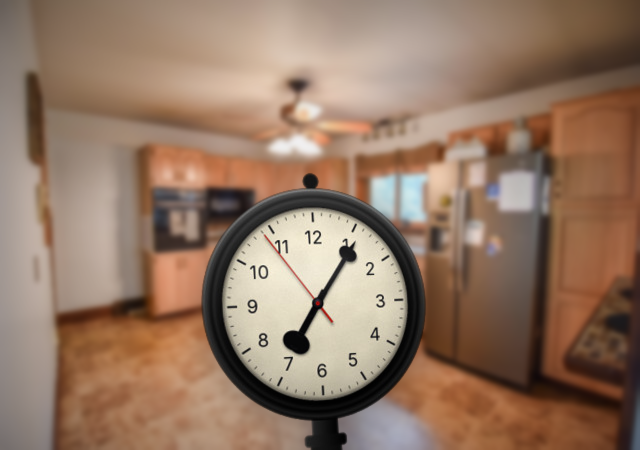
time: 7:05:54
